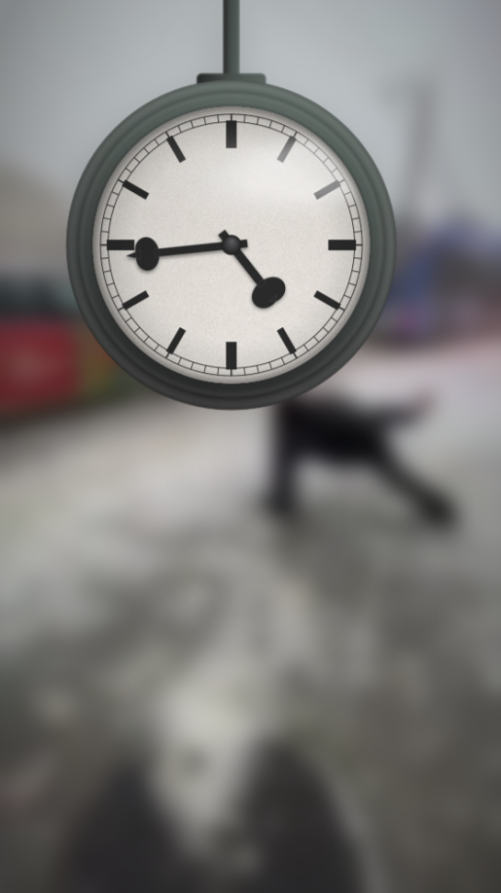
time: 4:44
